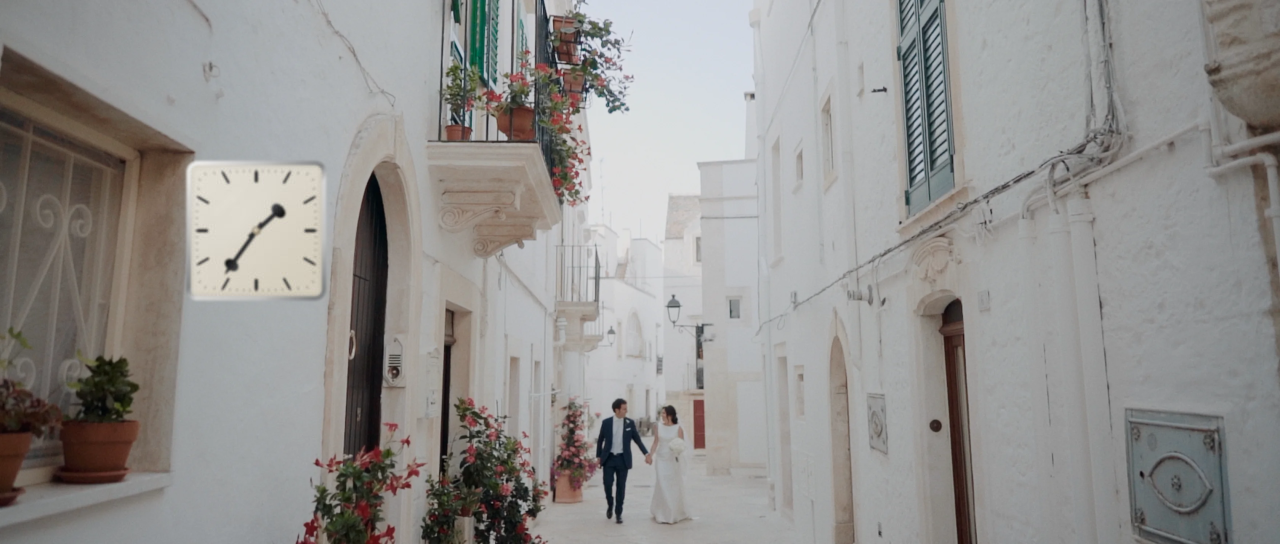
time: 1:36
